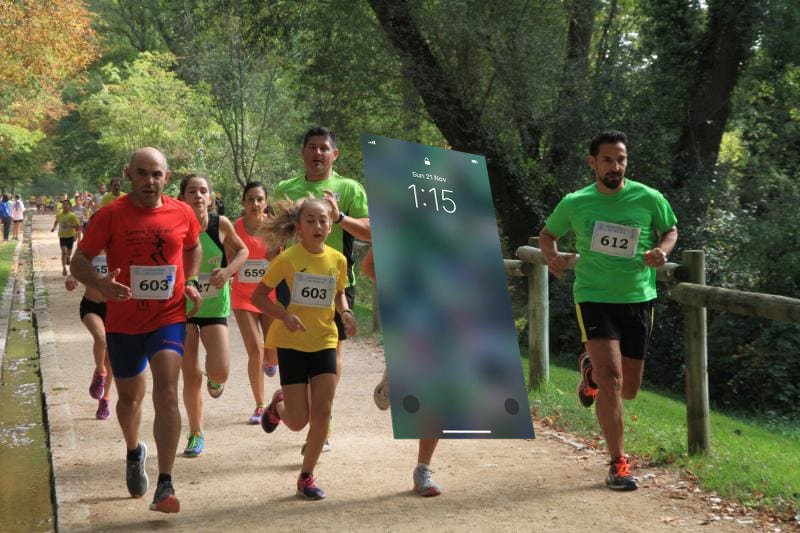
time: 1:15
